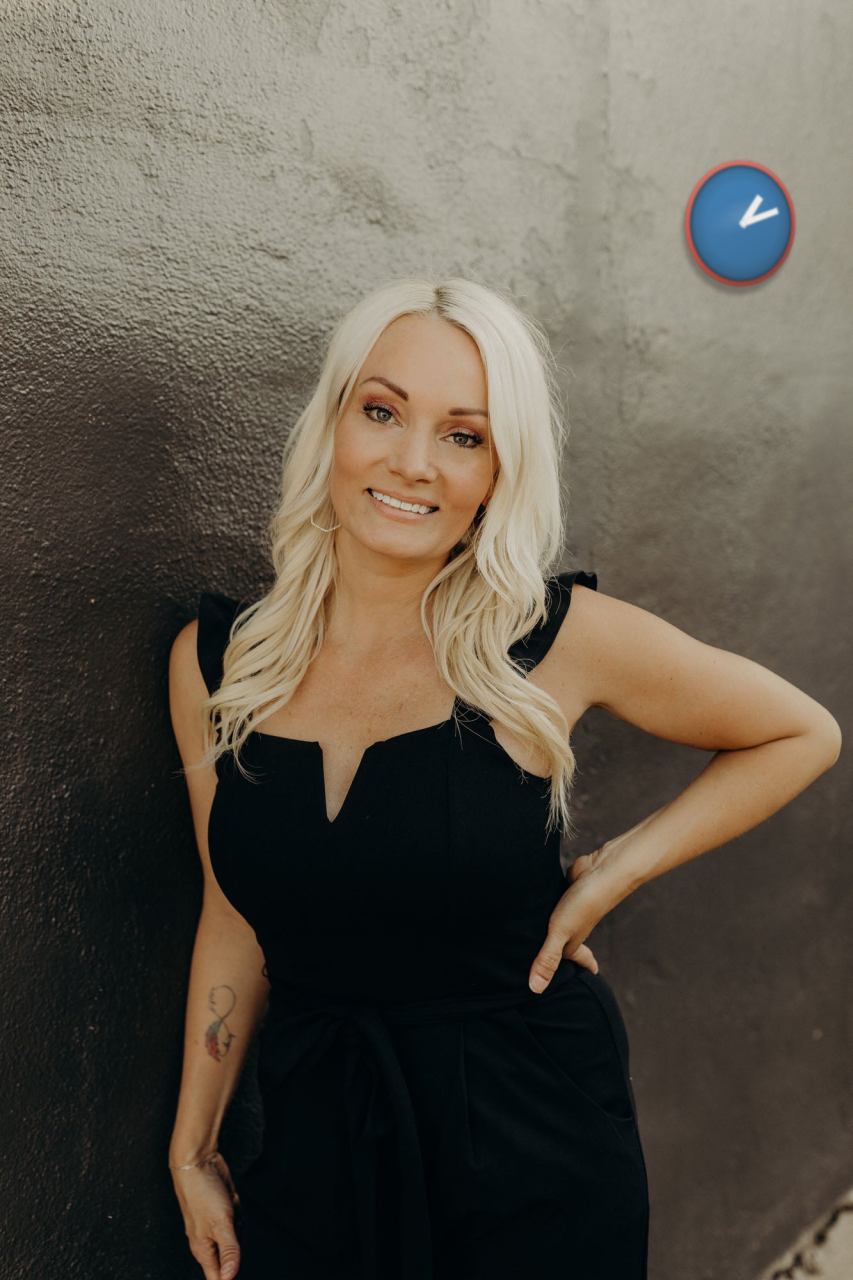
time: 1:12
